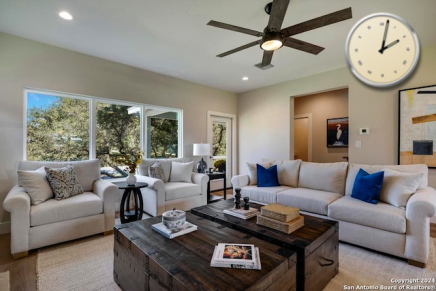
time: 2:02
